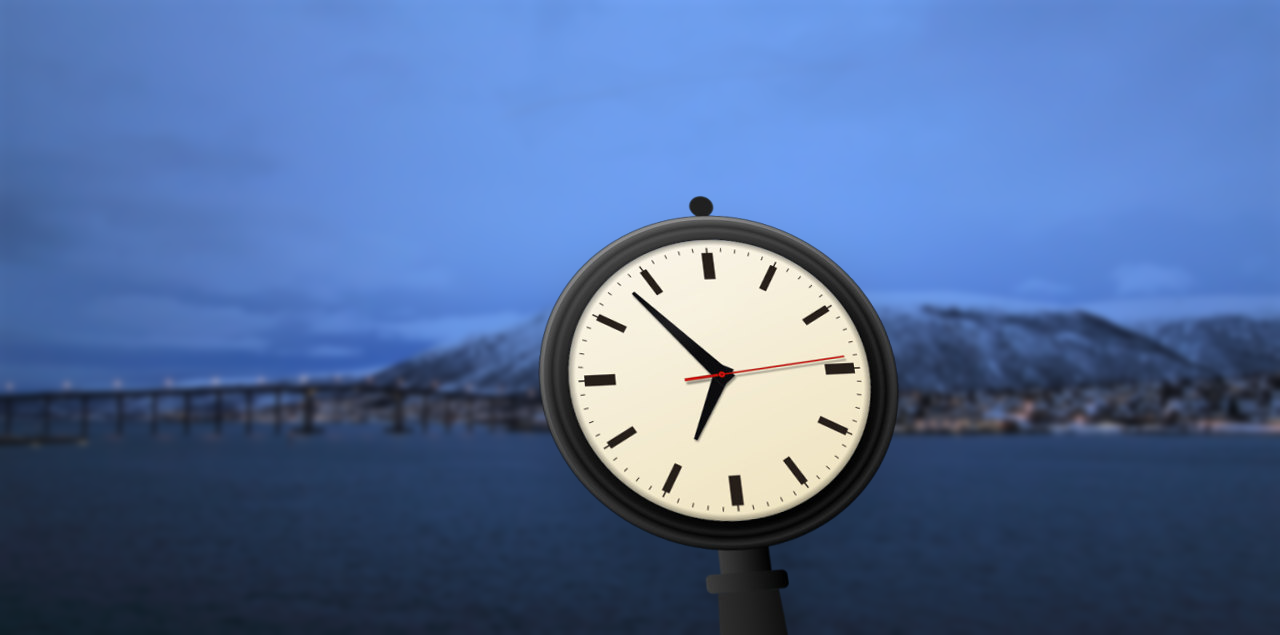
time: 6:53:14
